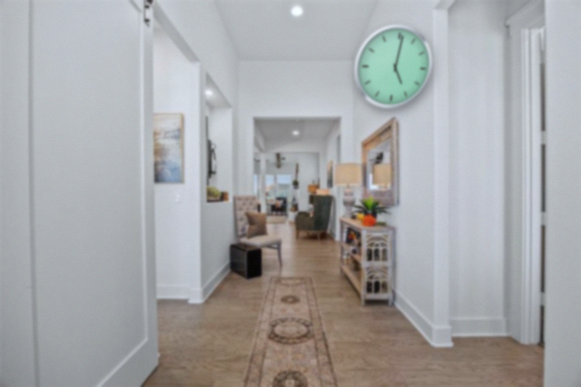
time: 5:01
